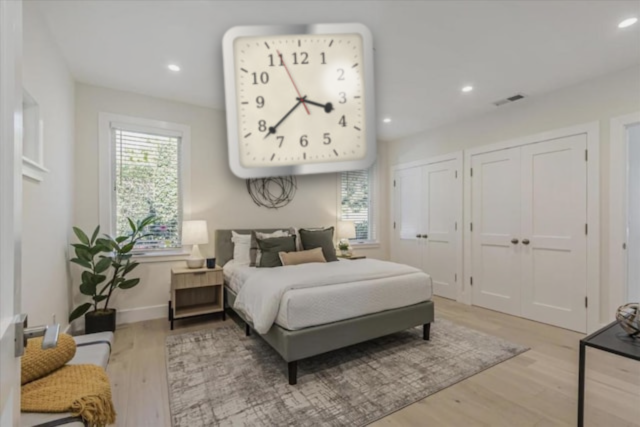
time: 3:37:56
